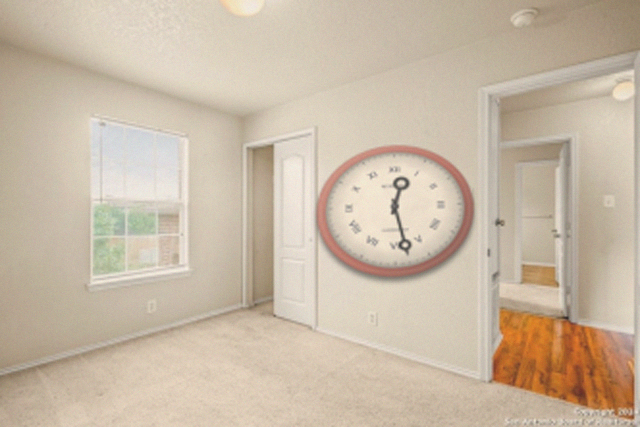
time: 12:28
